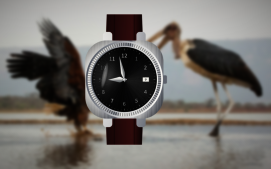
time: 8:58
